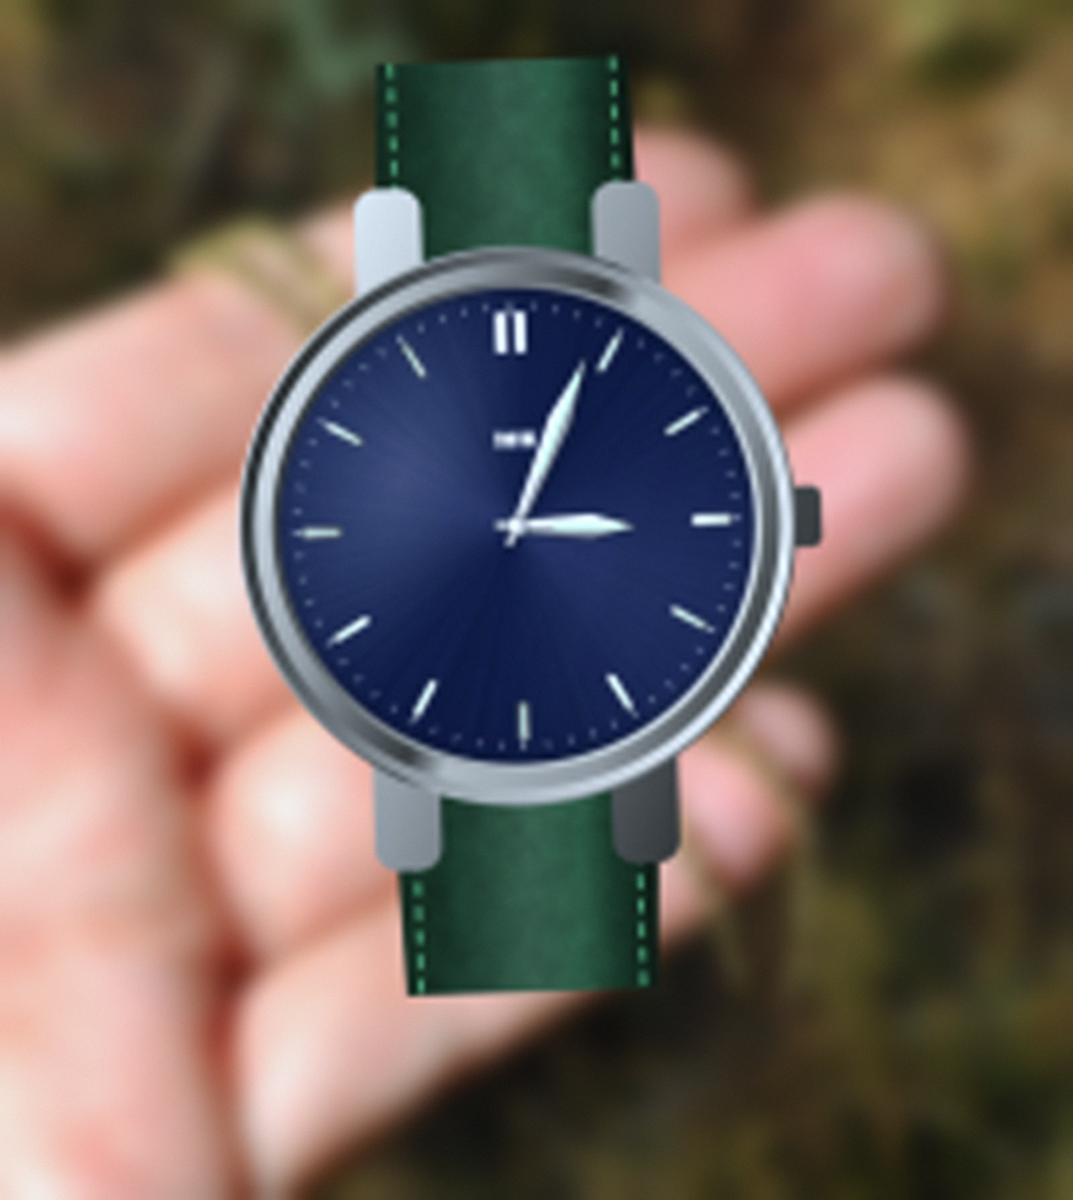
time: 3:04
